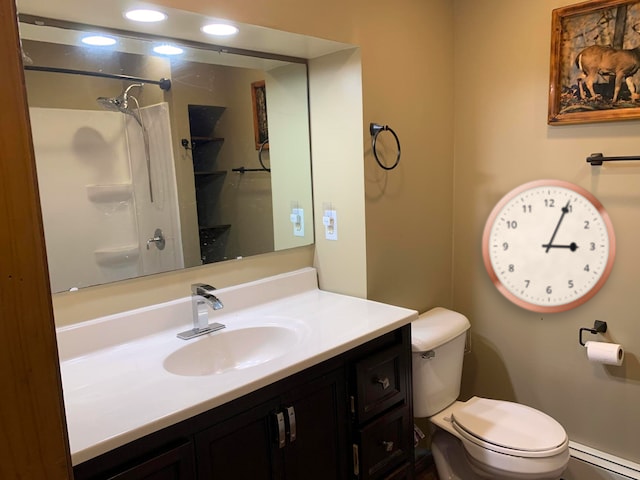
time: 3:04
